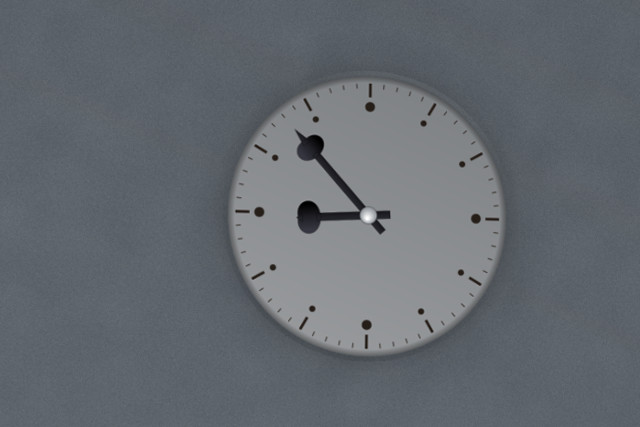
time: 8:53
